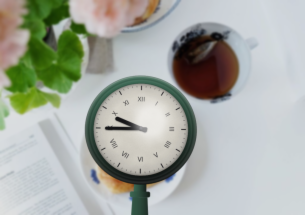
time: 9:45
